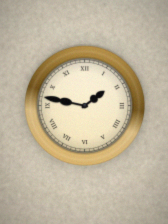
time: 1:47
